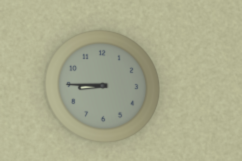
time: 8:45
